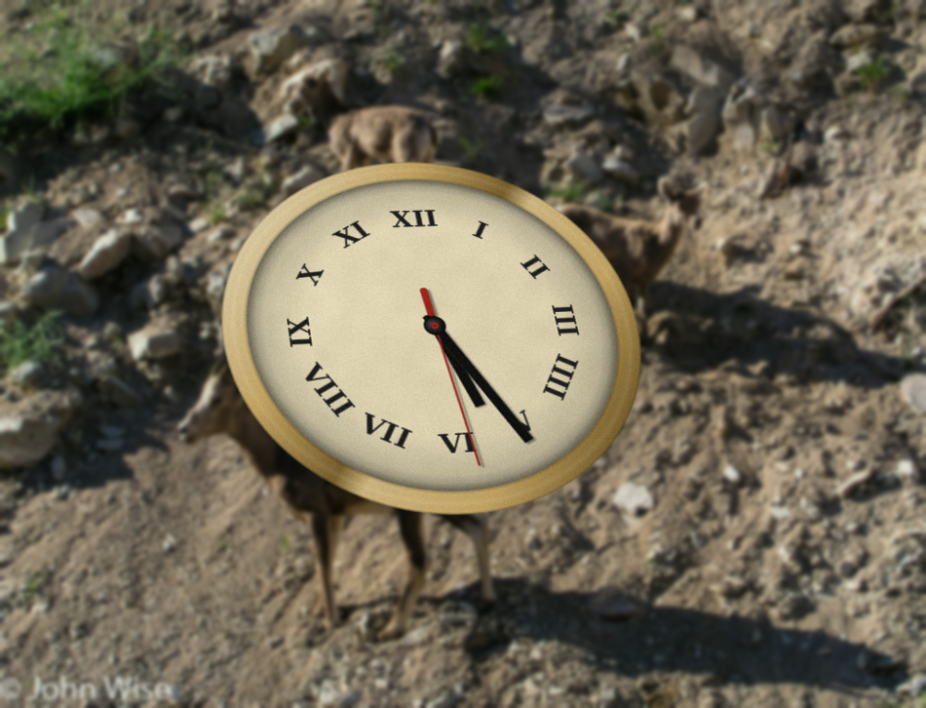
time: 5:25:29
